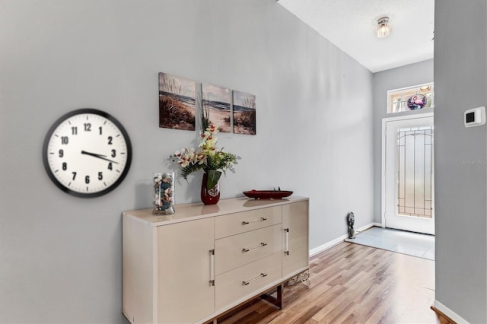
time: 3:18
